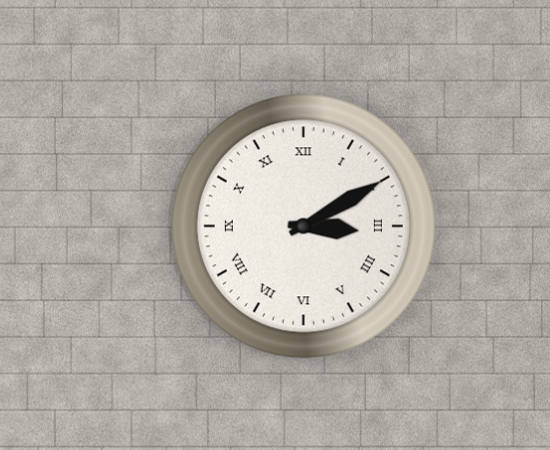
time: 3:10
